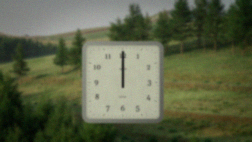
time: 12:00
